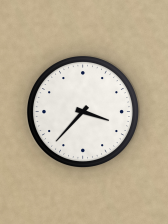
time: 3:37
